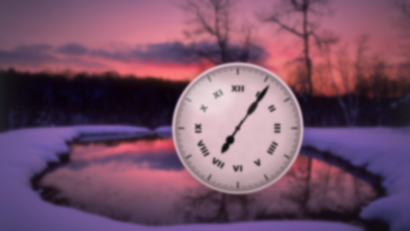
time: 7:06
